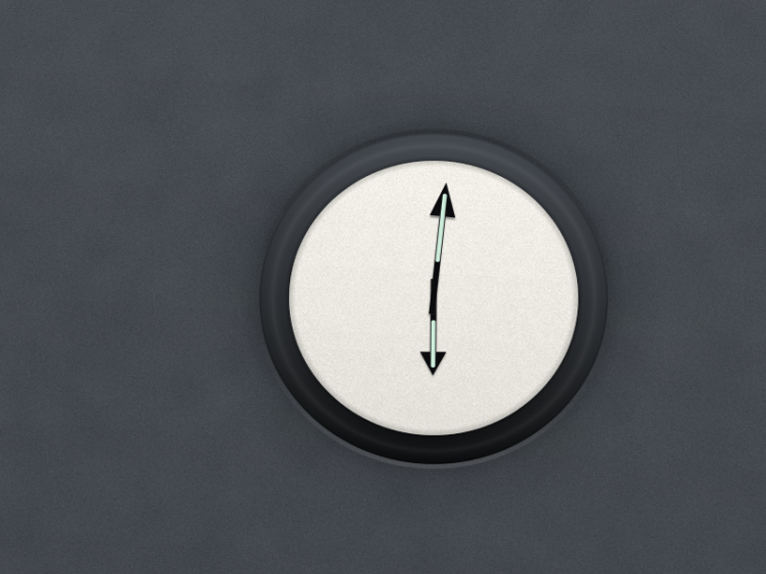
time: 6:01
